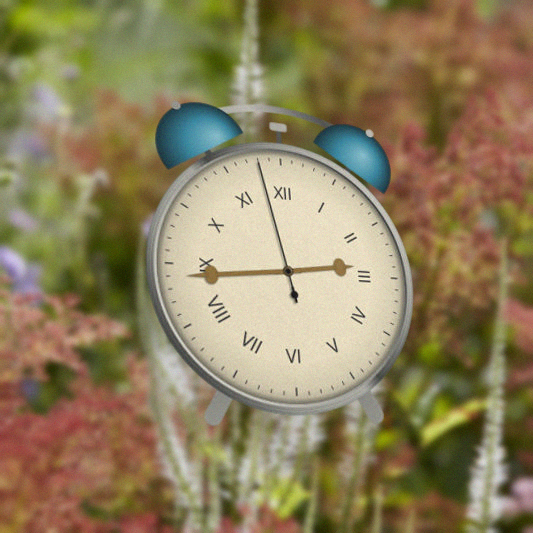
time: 2:43:58
